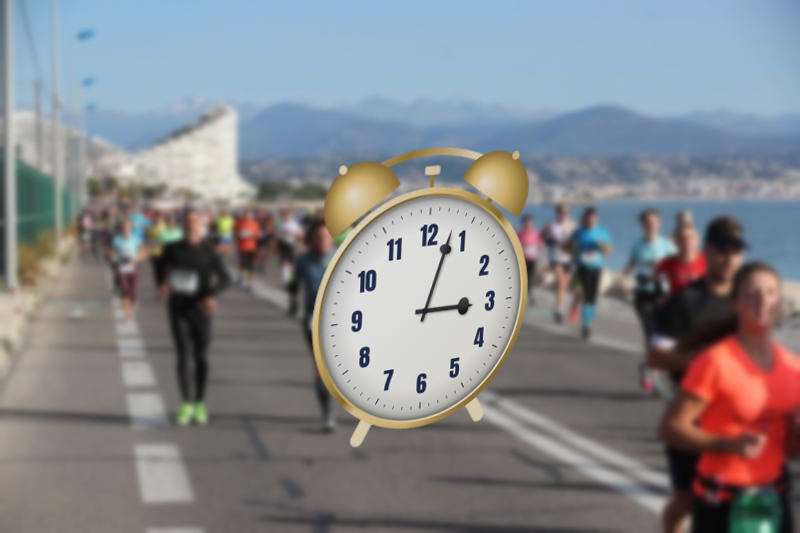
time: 3:03
